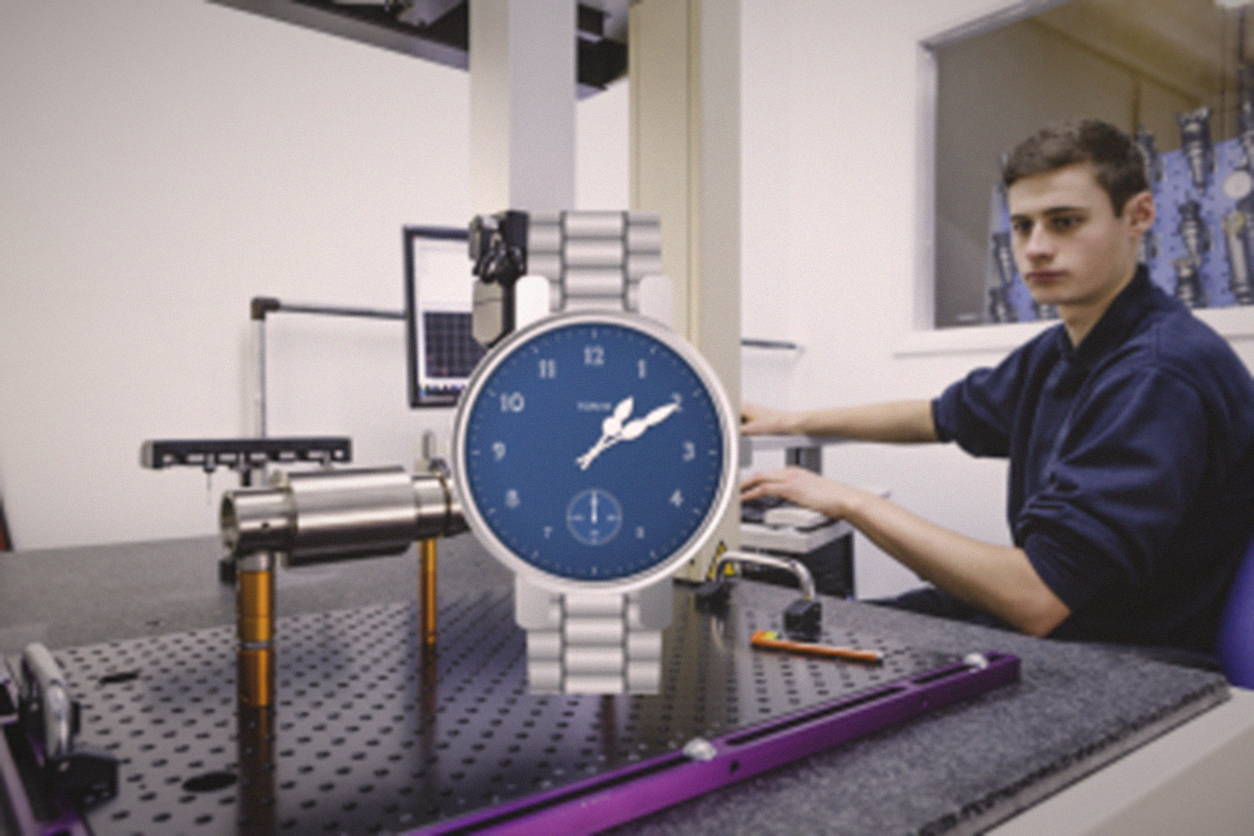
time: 1:10
